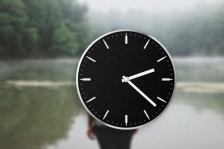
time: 2:22
